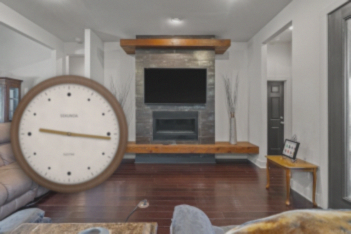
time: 9:16
